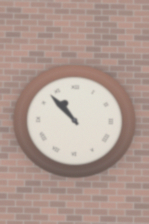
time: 10:53
